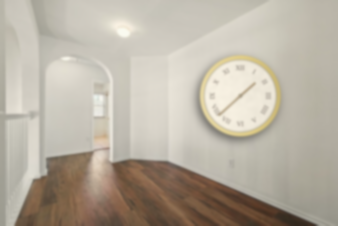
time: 1:38
